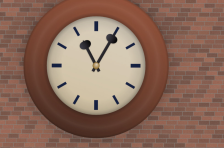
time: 11:05
